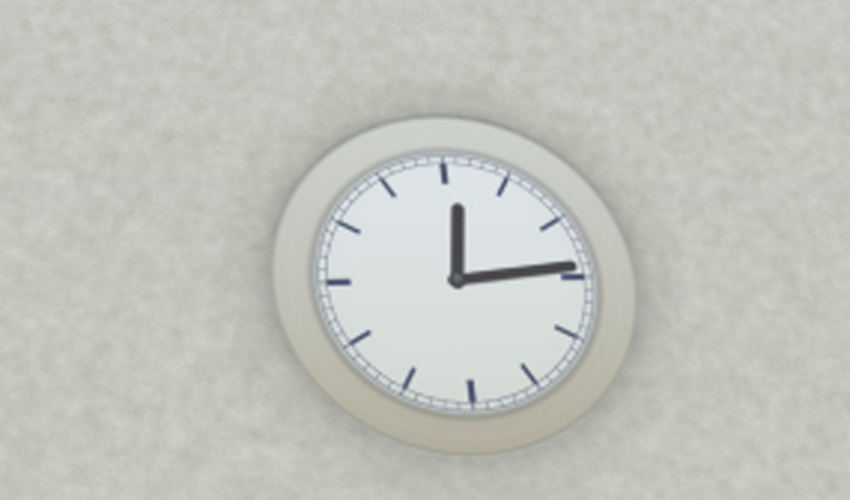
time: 12:14
